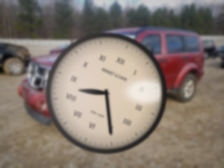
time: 8:25
